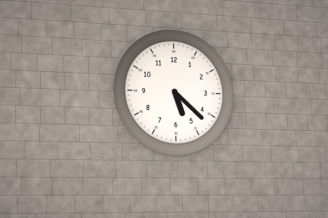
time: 5:22
